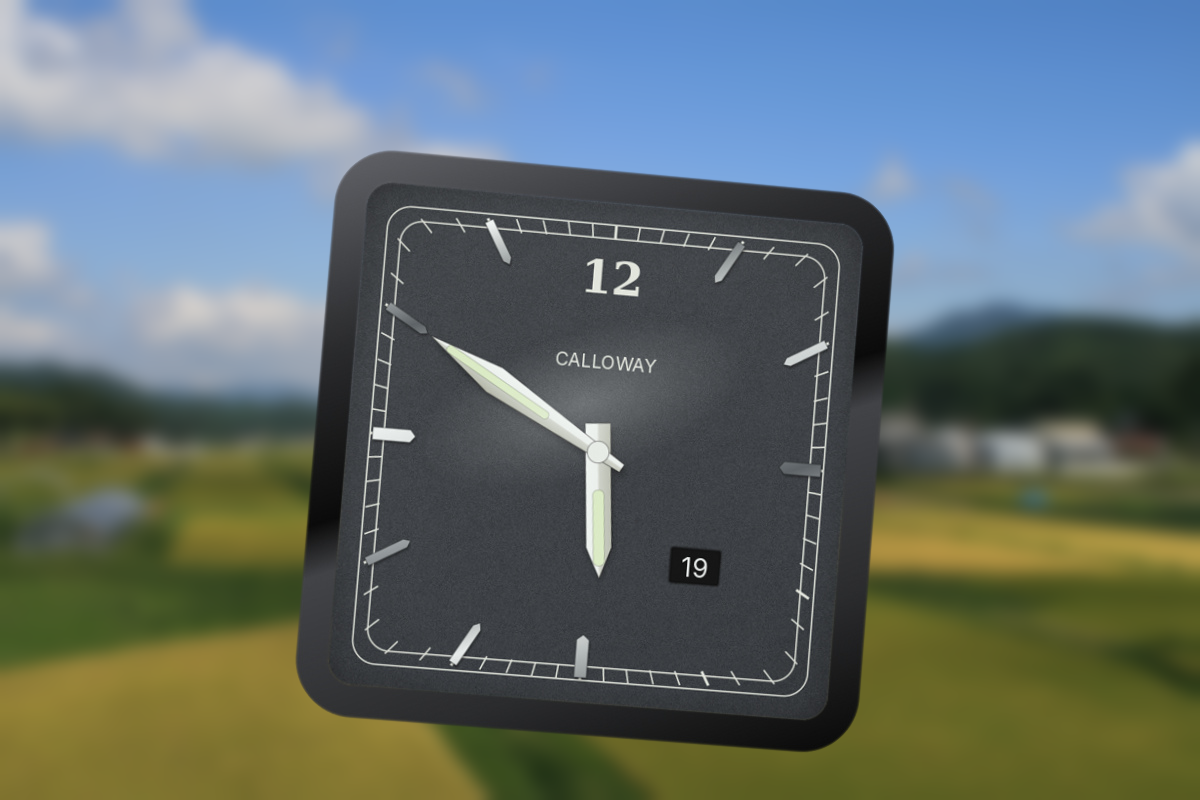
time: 5:50
